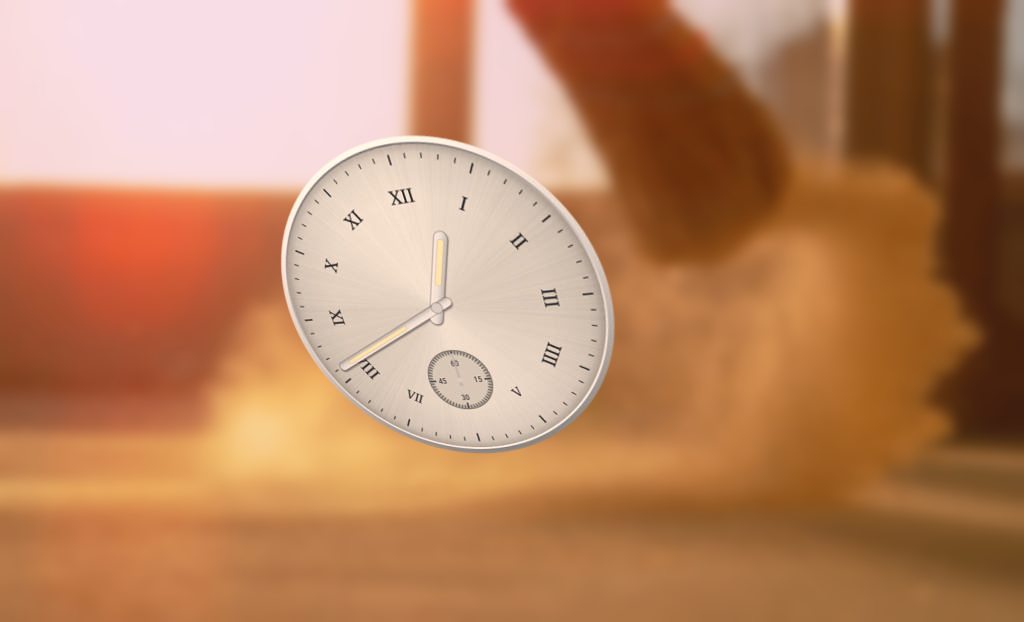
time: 12:41
